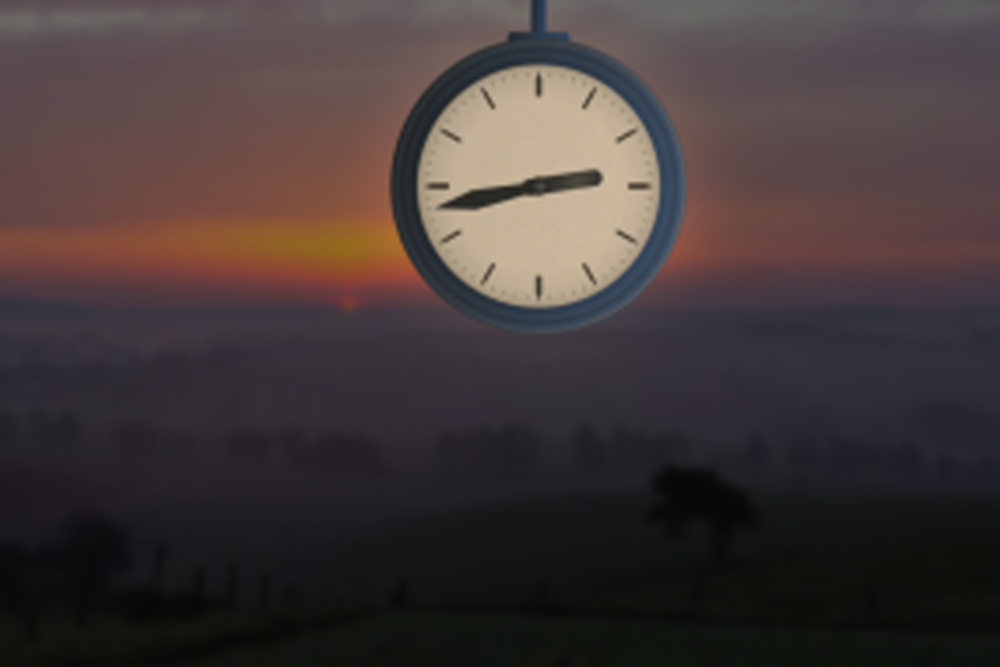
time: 2:43
